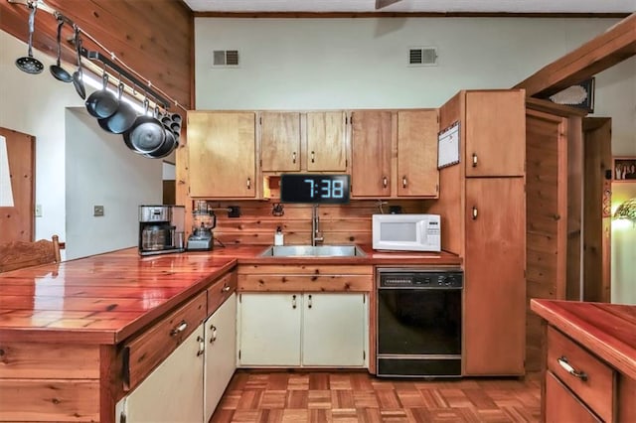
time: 7:38
